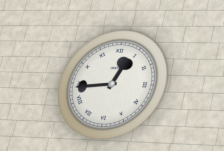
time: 12:44
